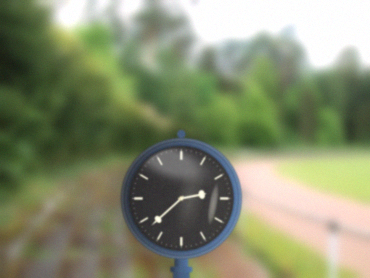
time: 2:38
